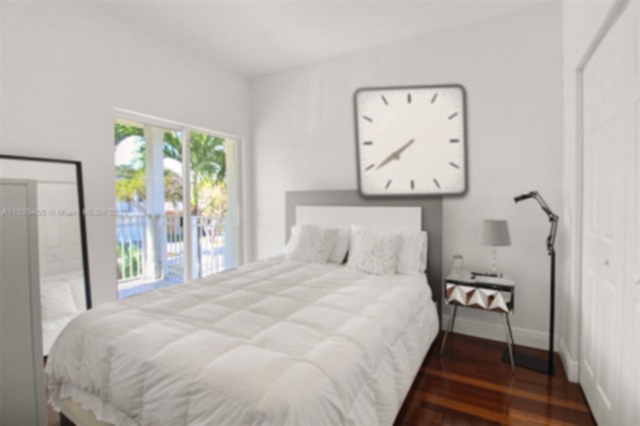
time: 7:39
